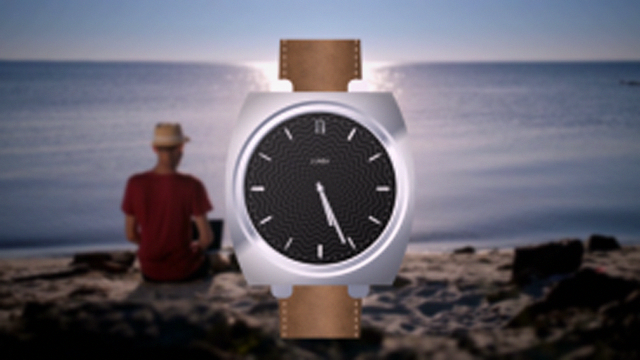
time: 5:26
